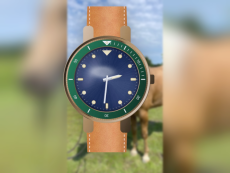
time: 2:31
